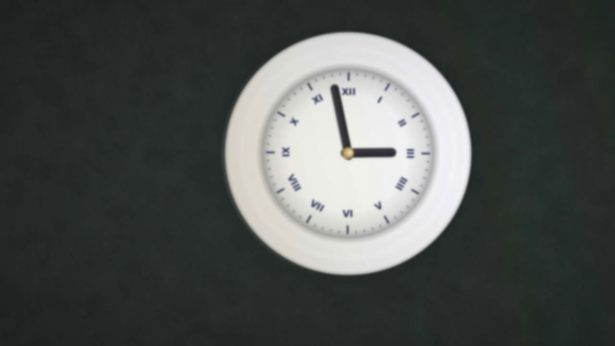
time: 2:58
